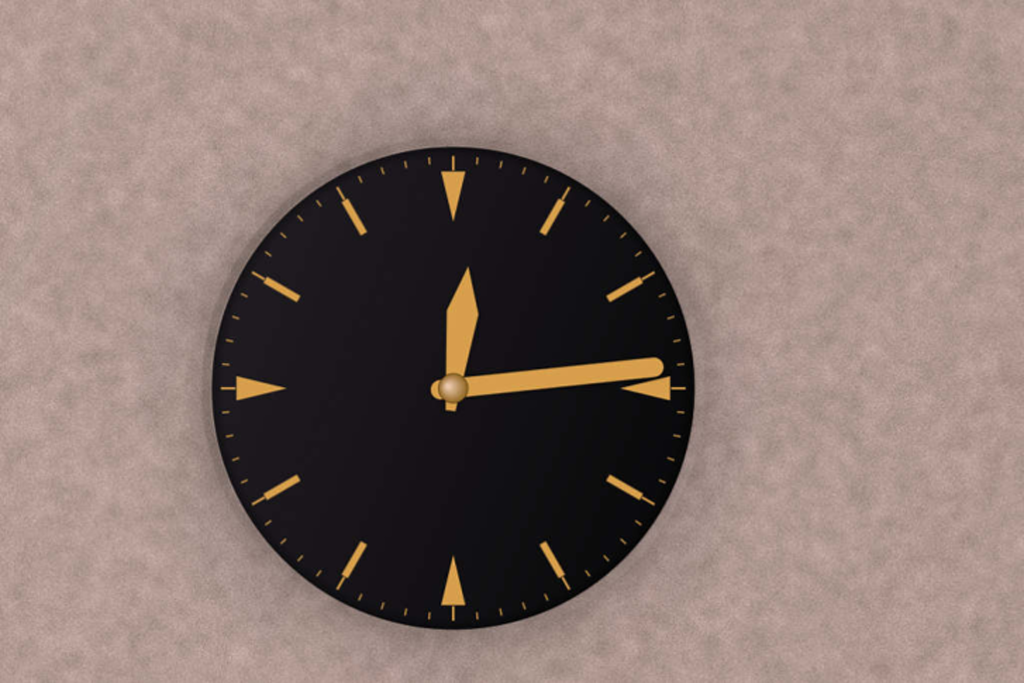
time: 12:14
